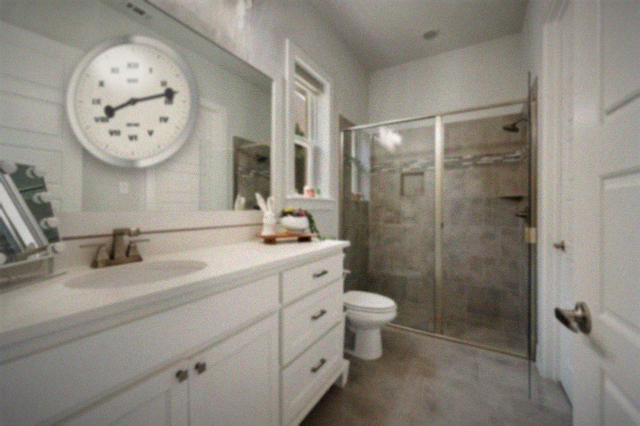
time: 8:13
